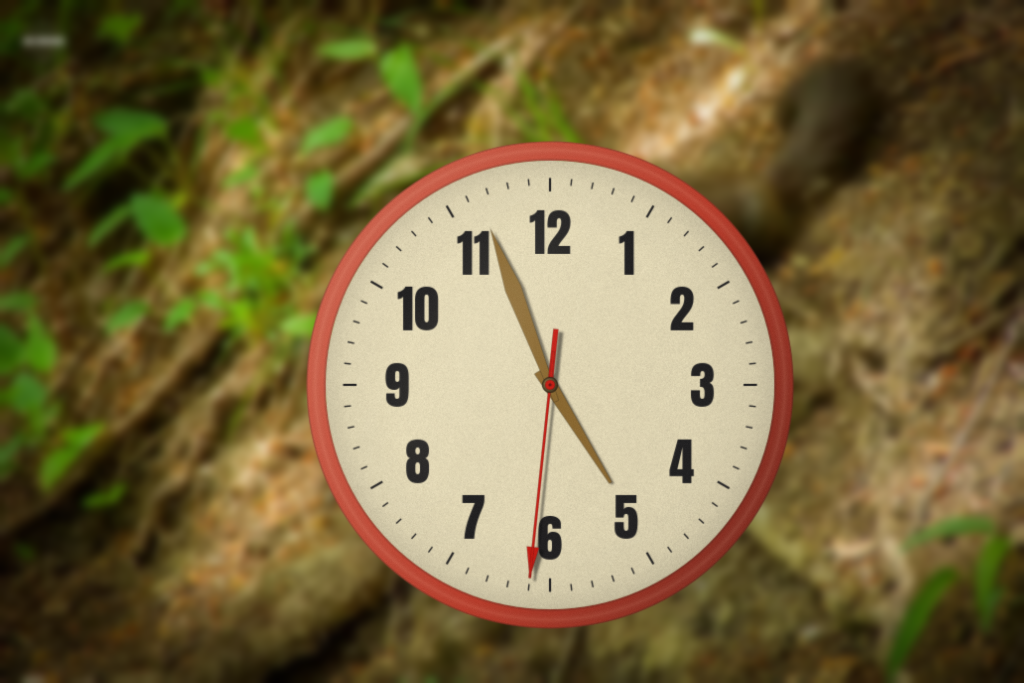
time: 4:56:31
